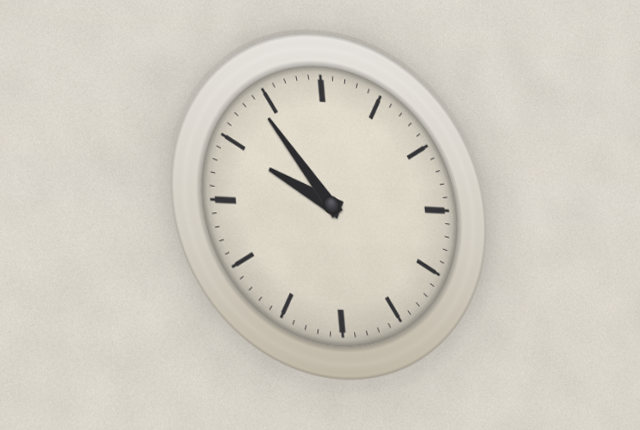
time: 9:54
